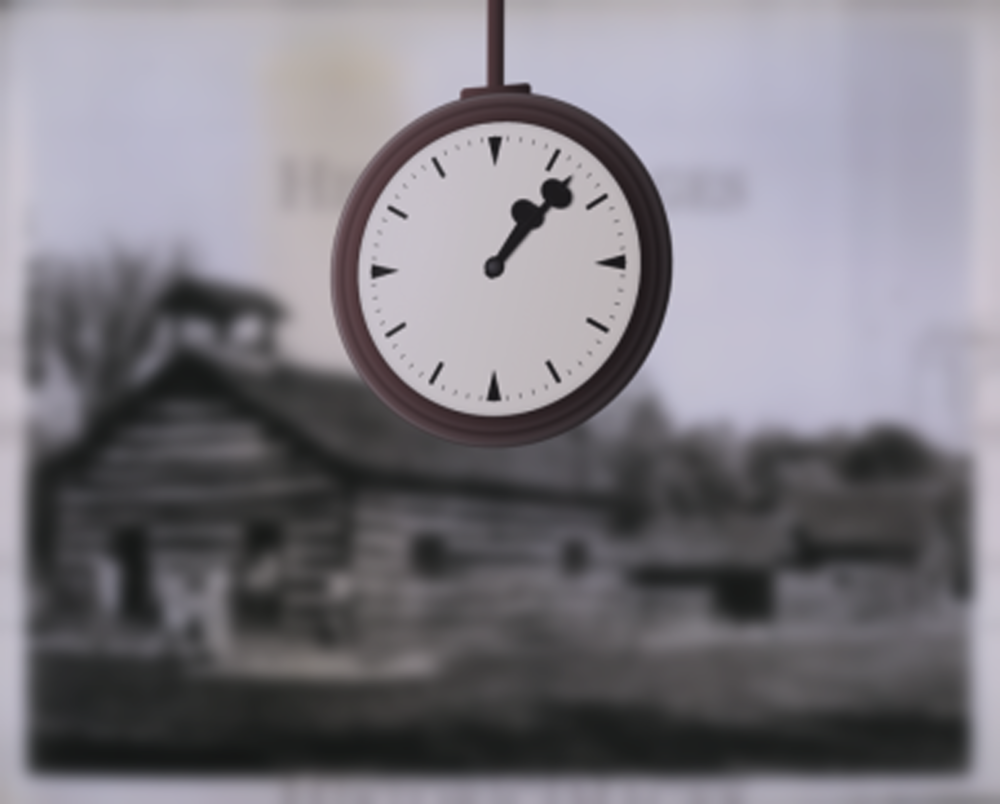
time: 1:07
